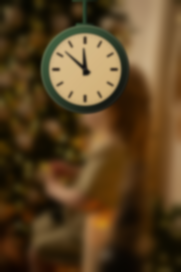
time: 11:52
